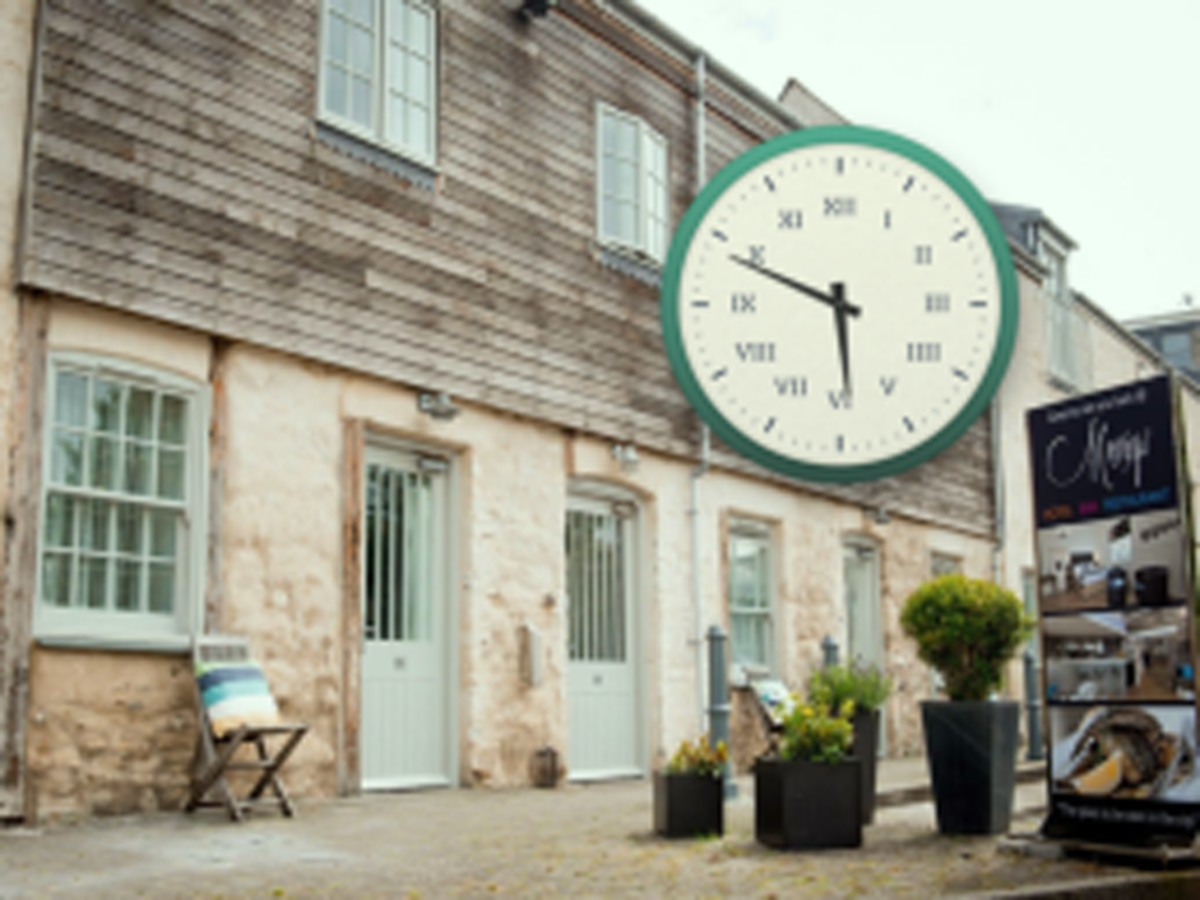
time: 5:49
